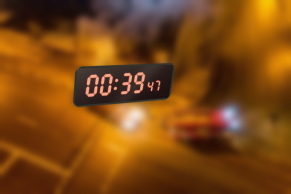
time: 0:39:47
